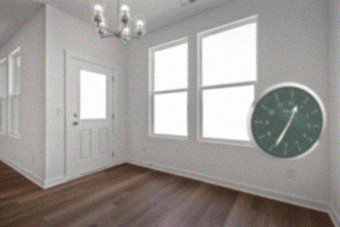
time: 12:34
